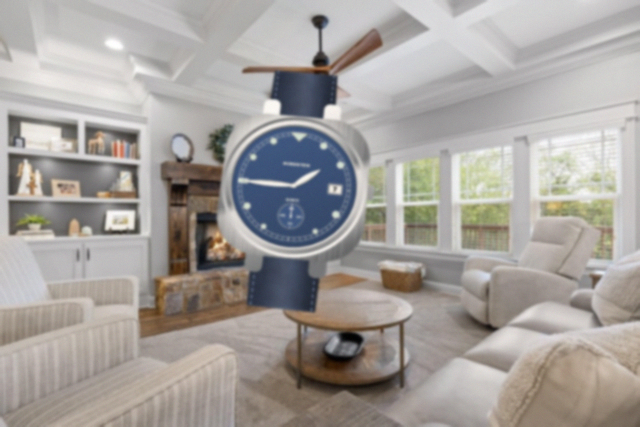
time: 1:45
